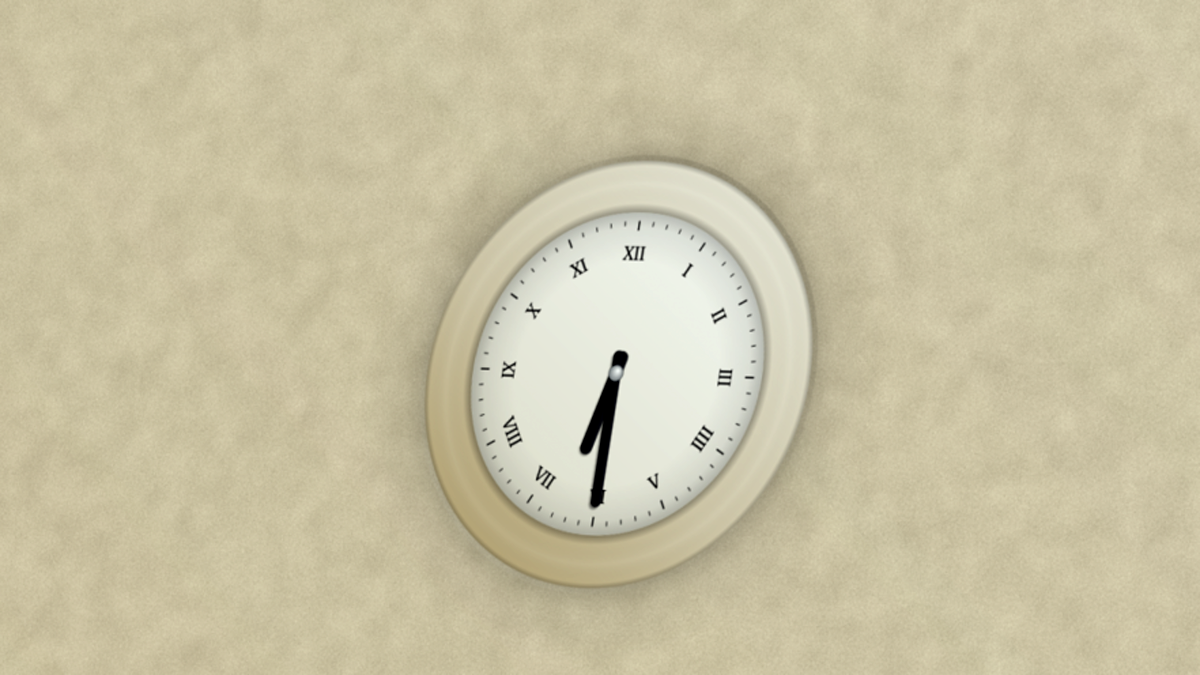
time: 6:30
